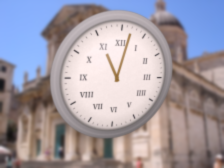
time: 11:02
